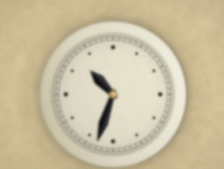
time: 10:33
